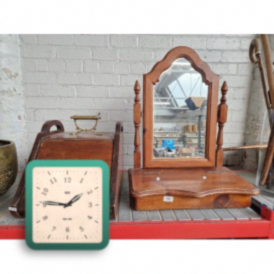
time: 1:46
